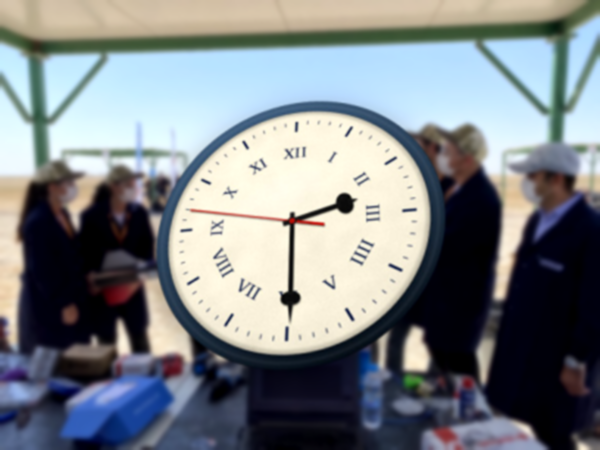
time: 2:29:47
